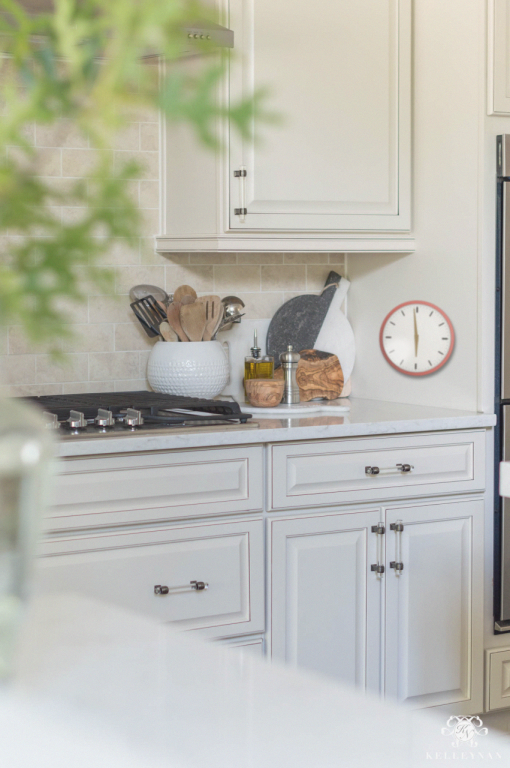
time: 5:59
